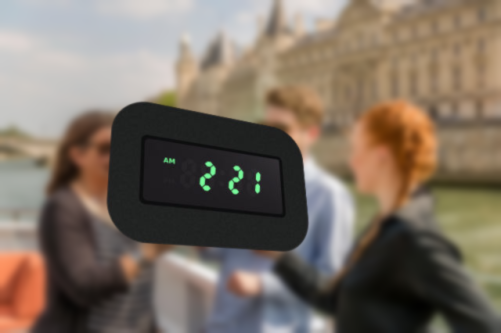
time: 2:21
